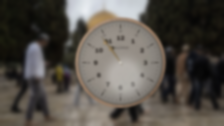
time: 10:54
